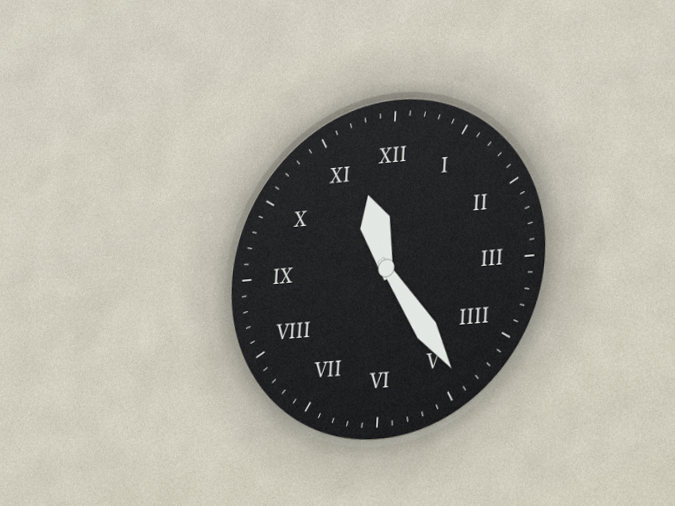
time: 11:24
